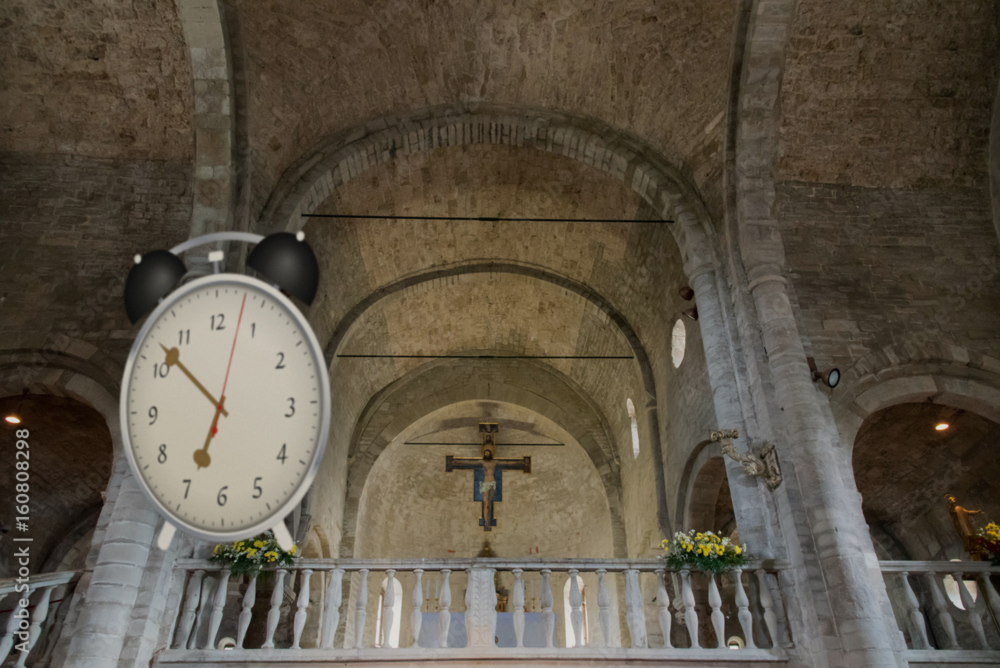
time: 6:52:03
